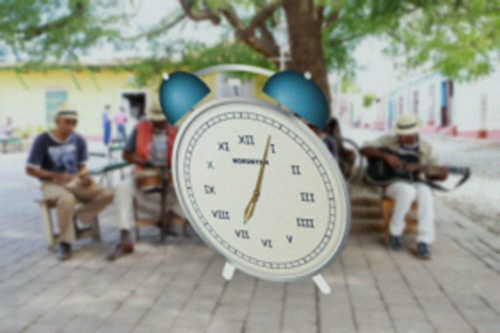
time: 7:04
